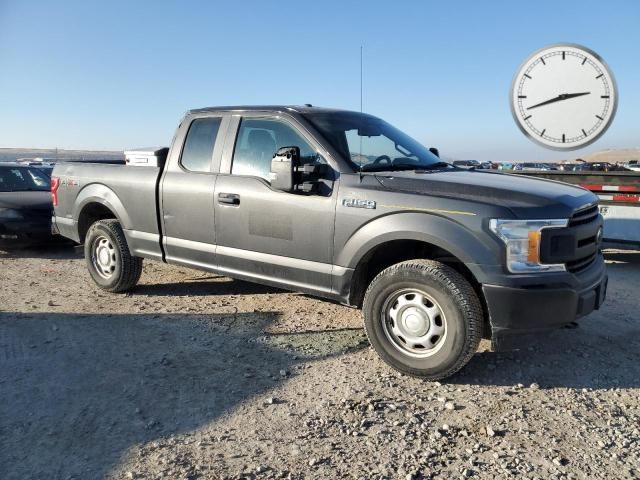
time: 2:42
